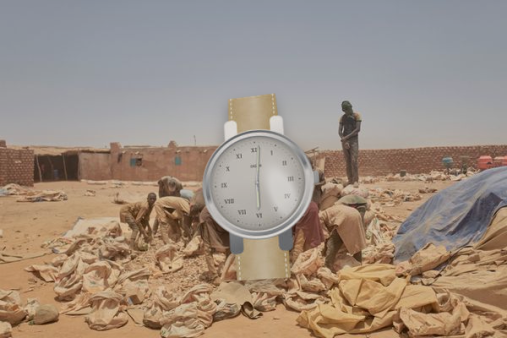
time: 6:01
